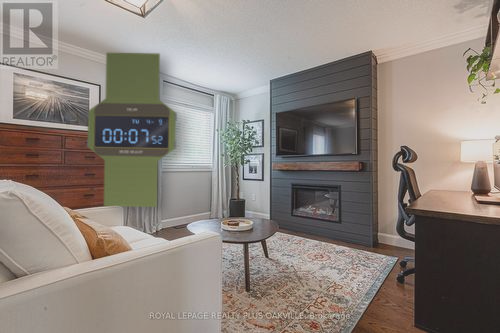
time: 0:07
